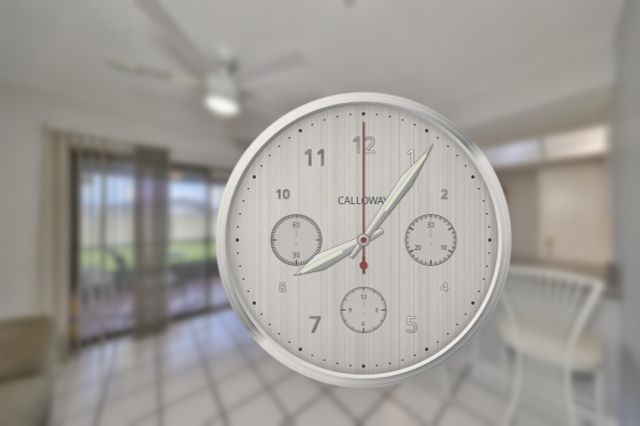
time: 8:06
